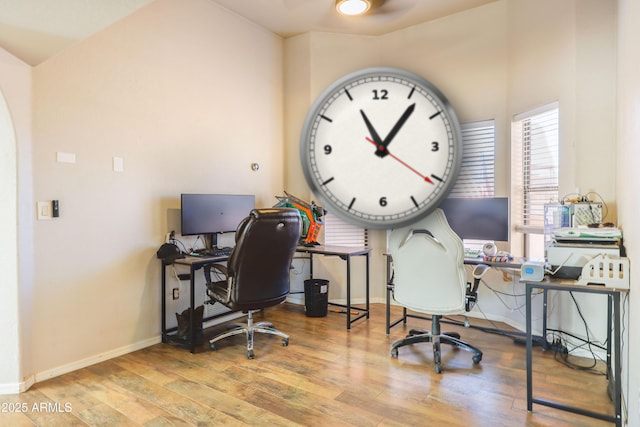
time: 11:06:21
